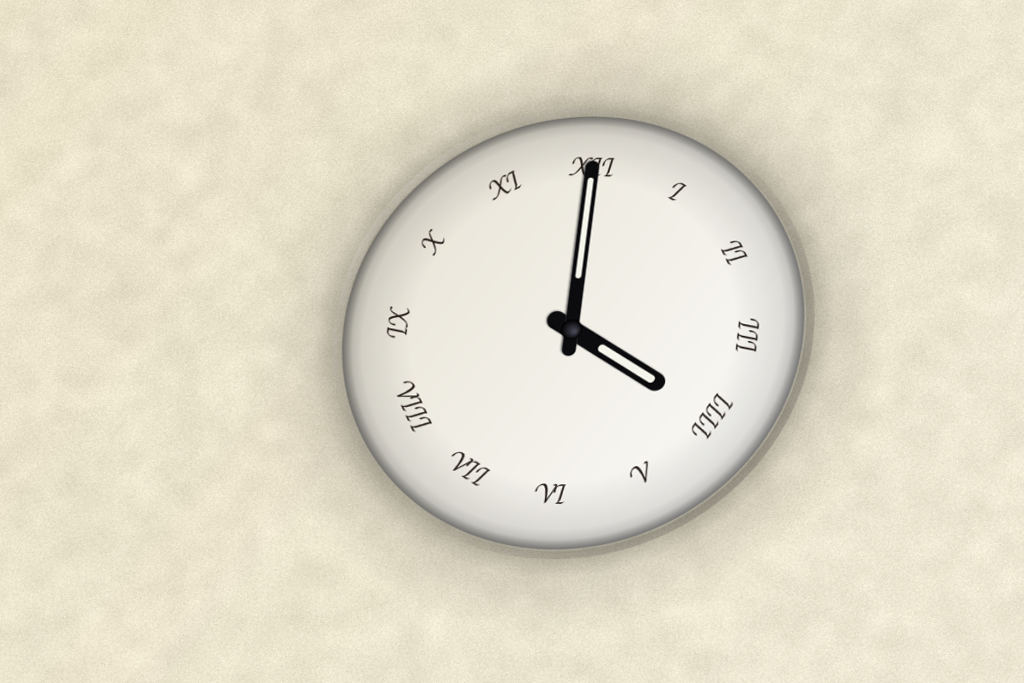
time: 4:00
